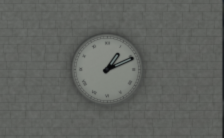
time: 1:11
